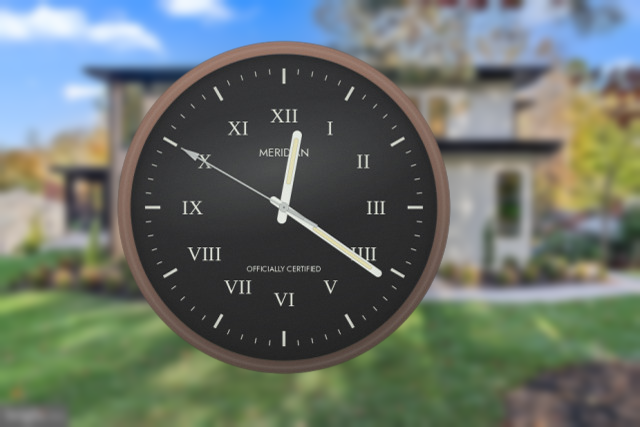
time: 12:20:50
